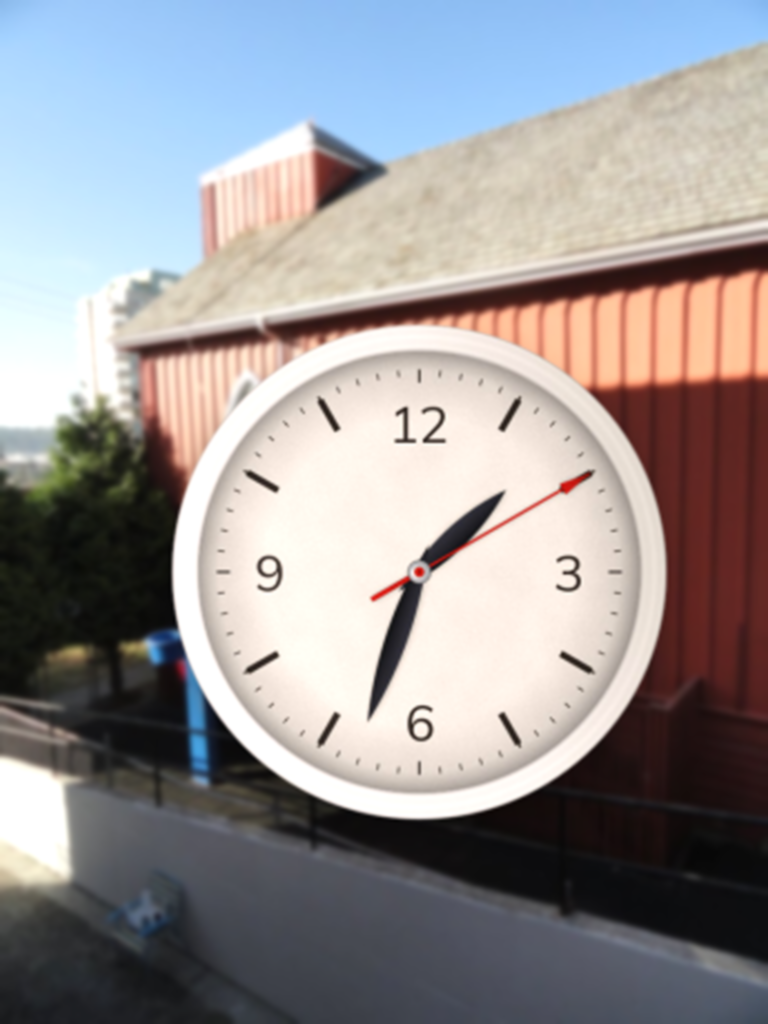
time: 1:33:10
